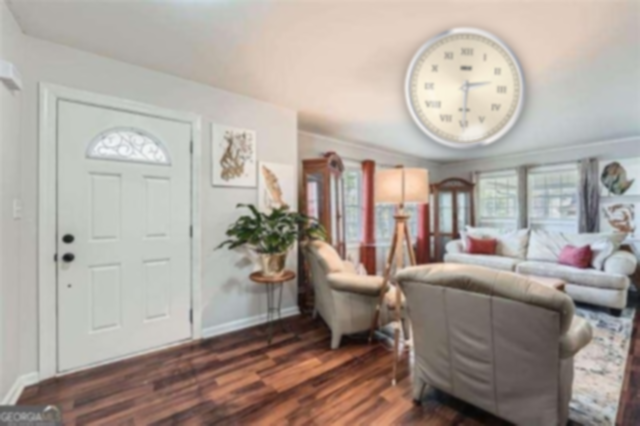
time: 2:30
